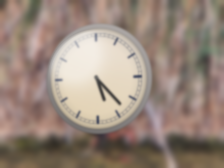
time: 5:23
